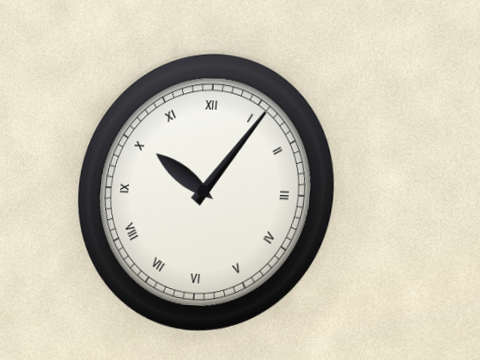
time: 10:06
